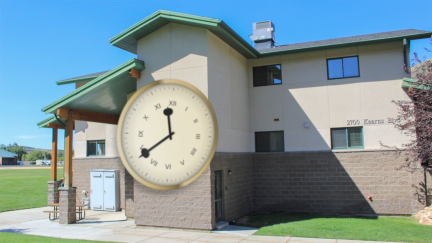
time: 11:39
